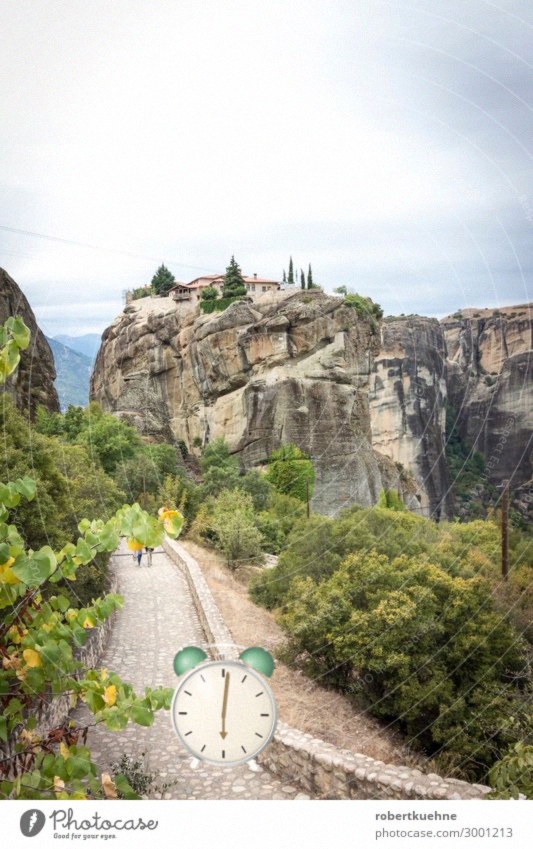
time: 6:01
